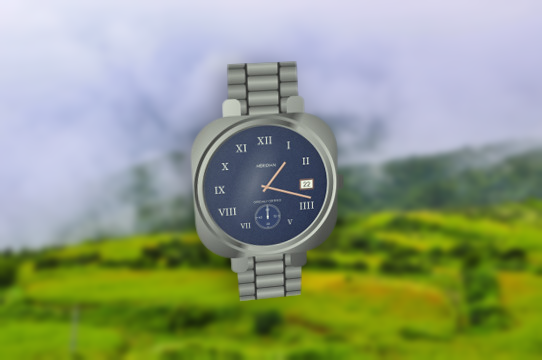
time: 1:18
